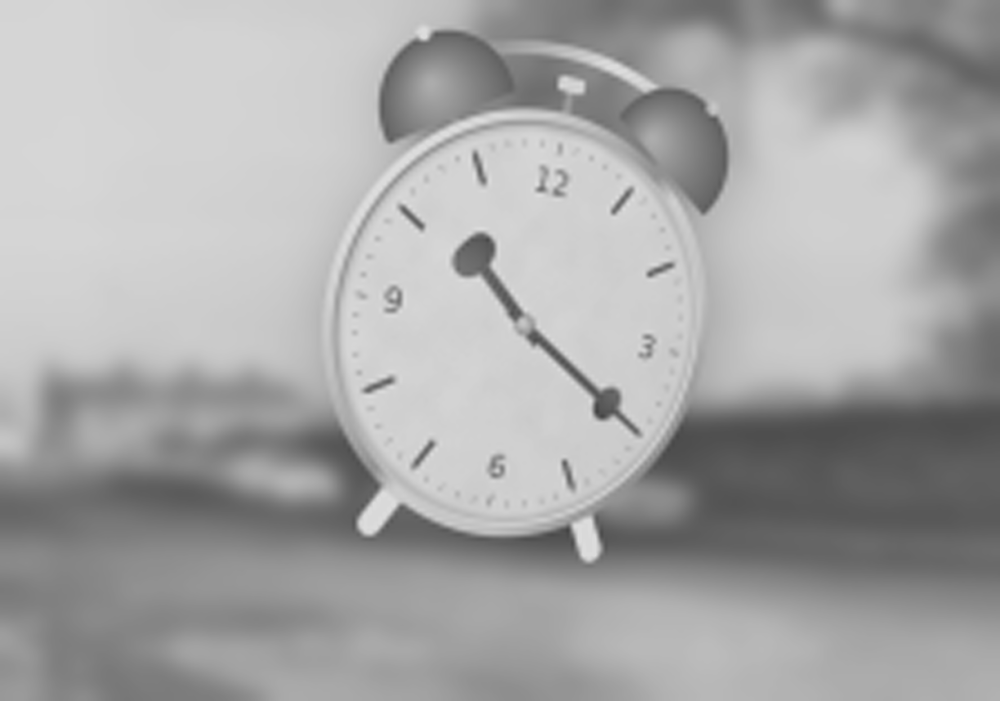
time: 10:20
